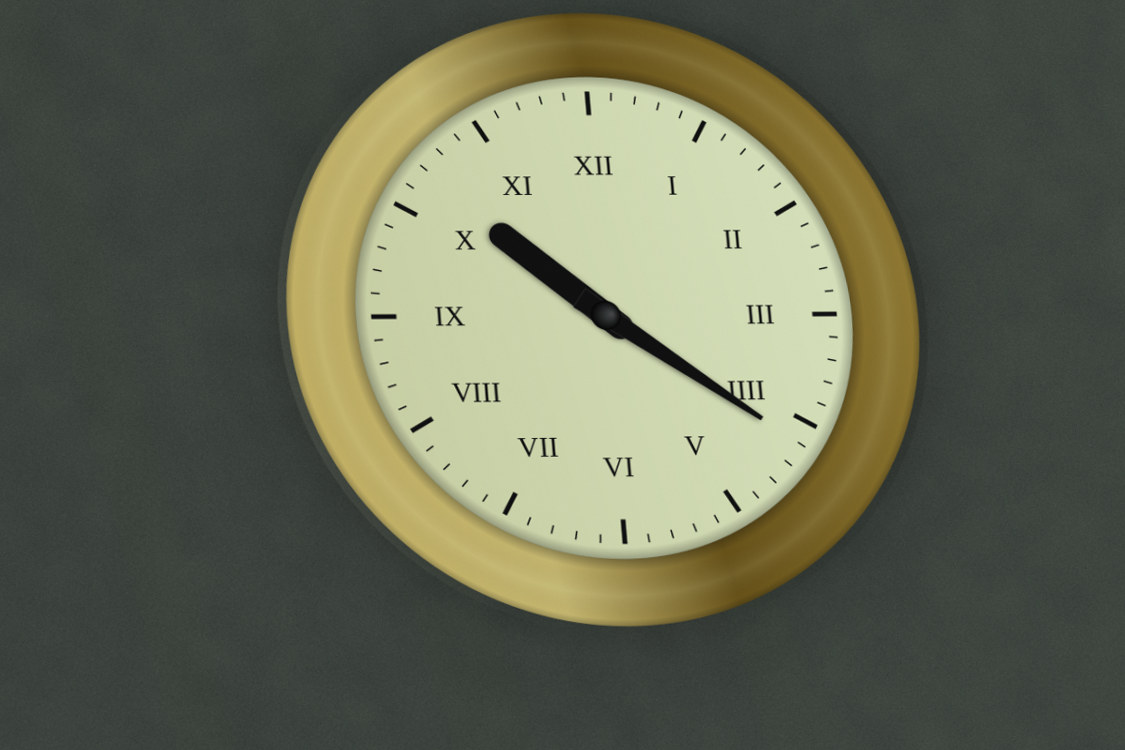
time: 10:21
